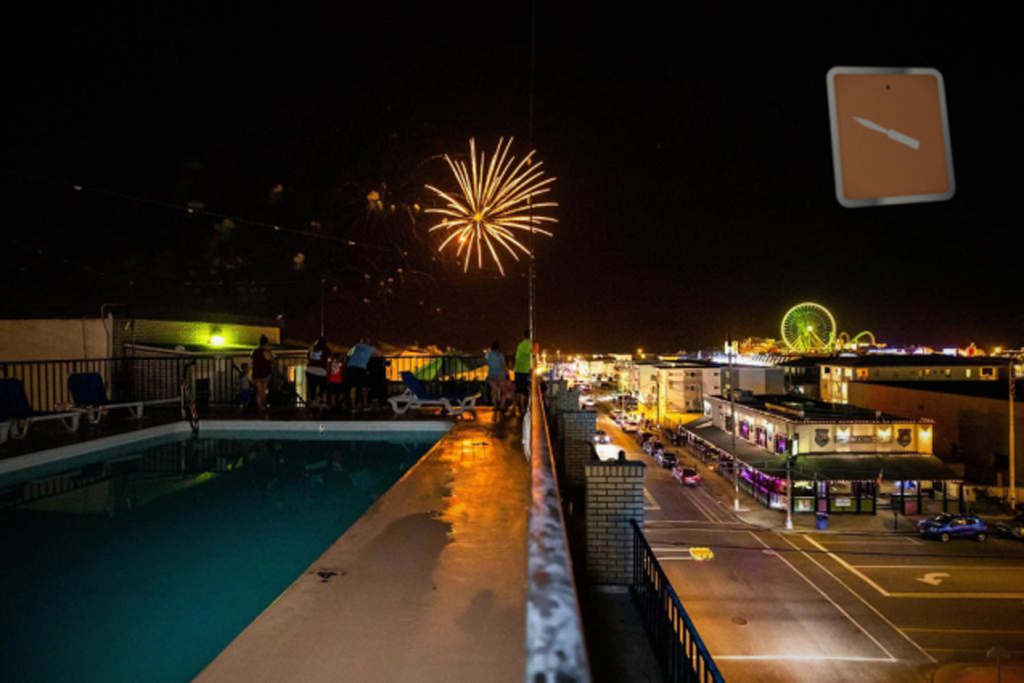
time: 3:49
